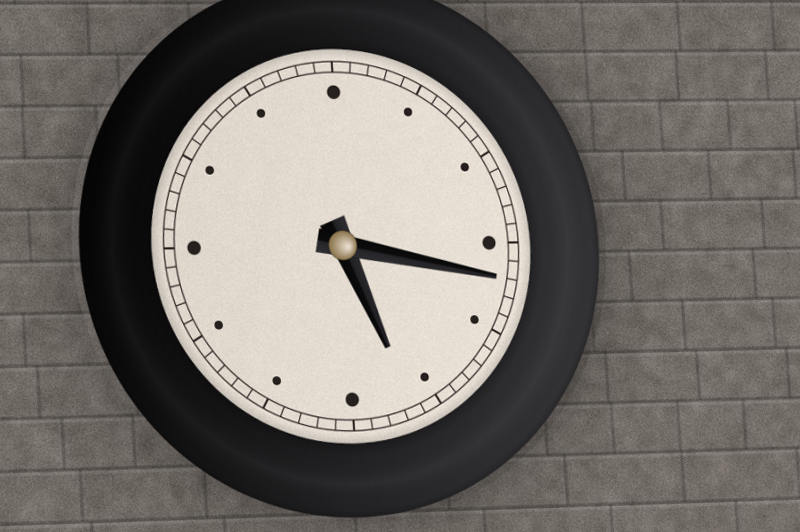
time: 5:17
